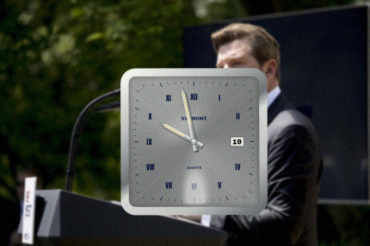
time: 9:58
